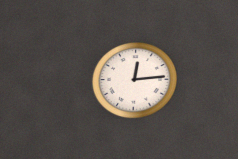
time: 12:14
